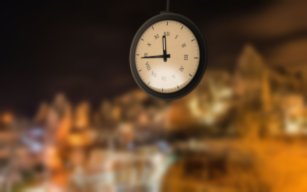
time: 11:44
